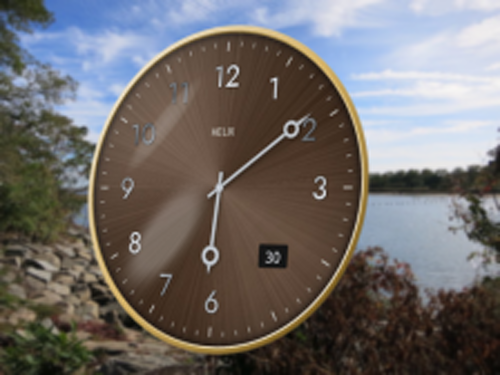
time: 6:09
